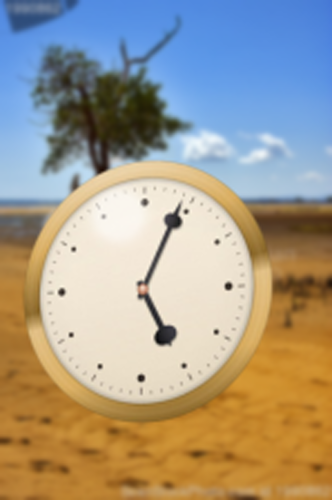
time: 5:04
